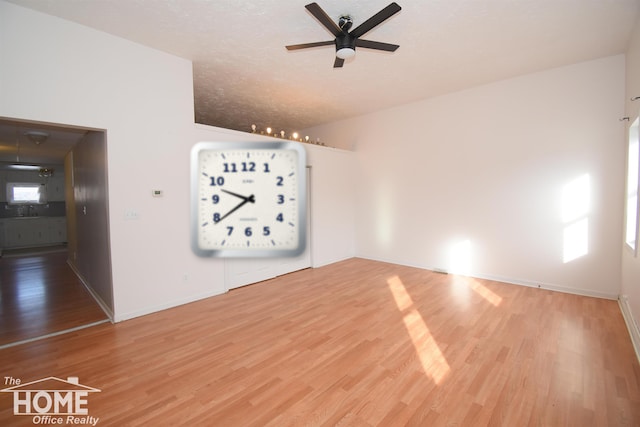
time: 9:39
